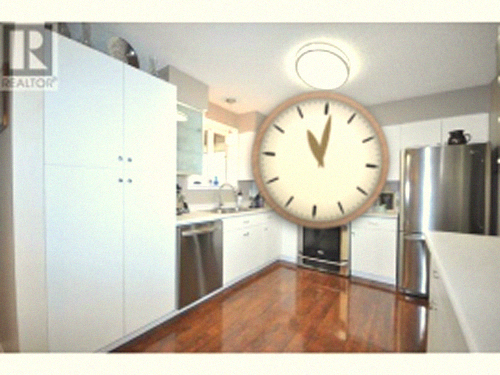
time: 11:01
